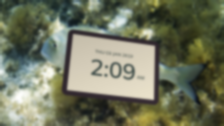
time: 2:09
